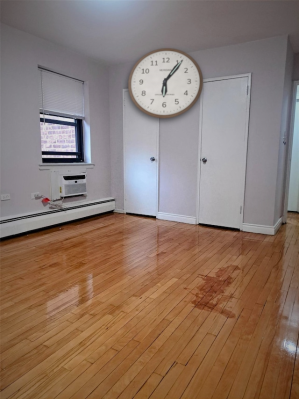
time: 6:06
